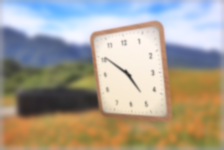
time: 4:51
